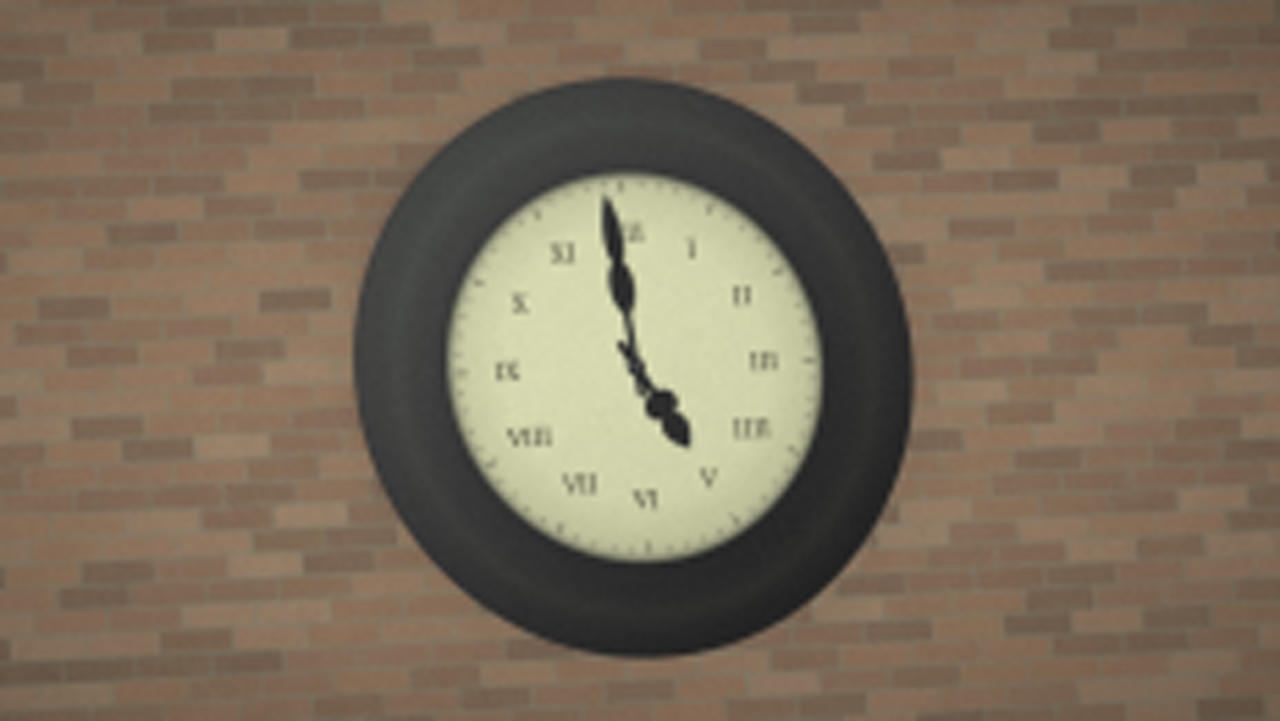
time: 4:59
